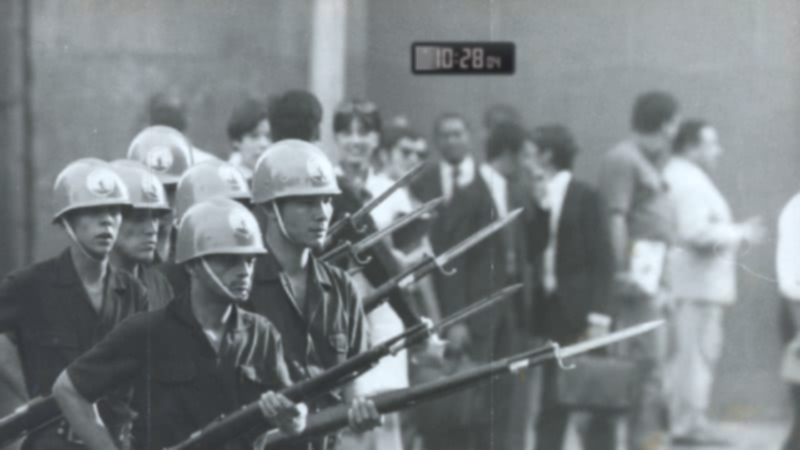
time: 10:28
